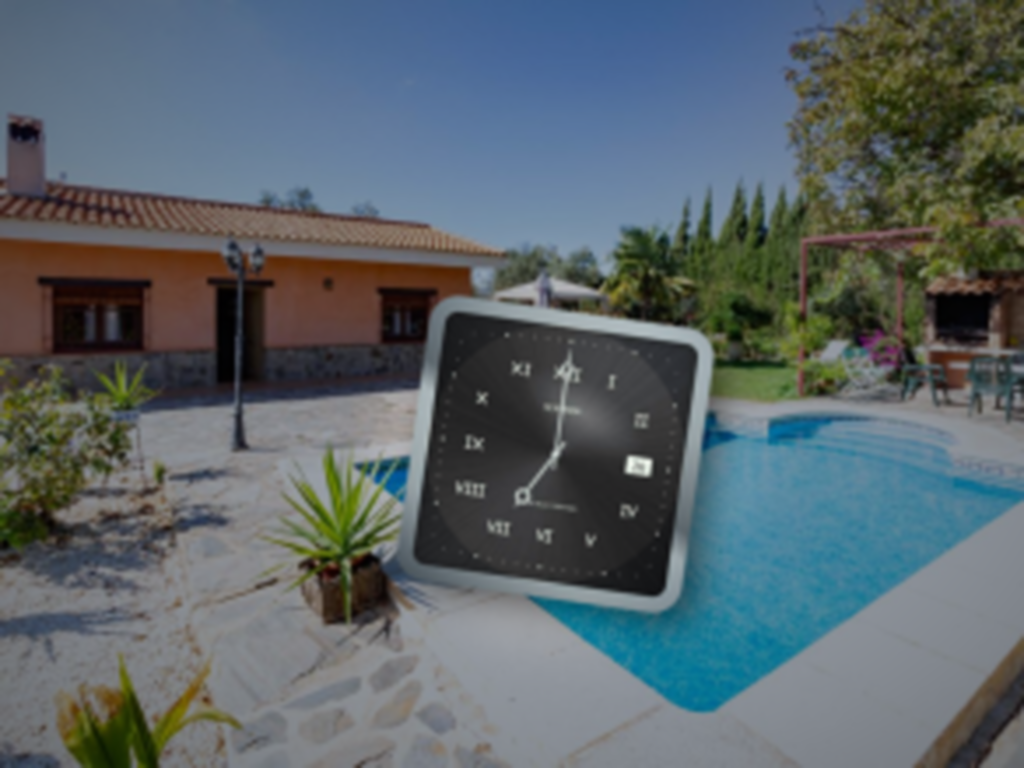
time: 7:00
